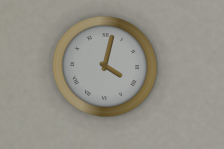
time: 4:02
